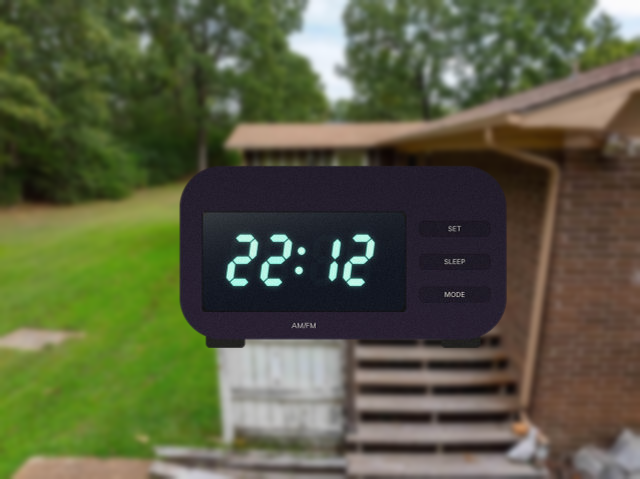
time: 22:12
